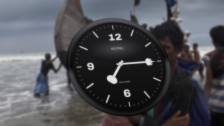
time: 7:15
